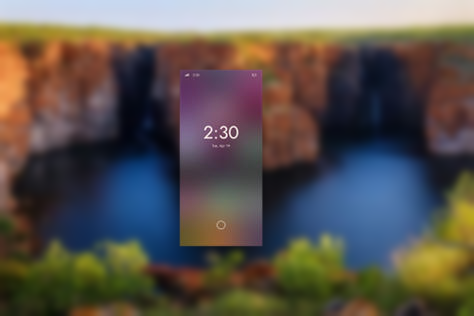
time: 2:30
